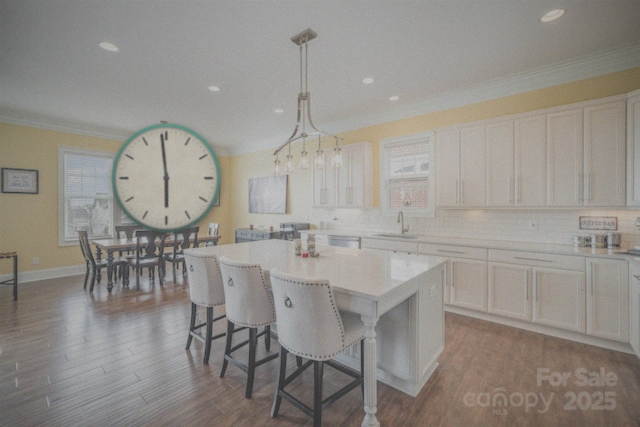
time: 5:59
